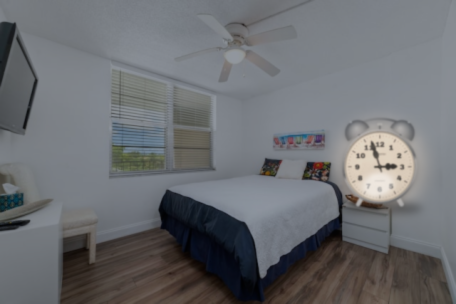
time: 2:57
